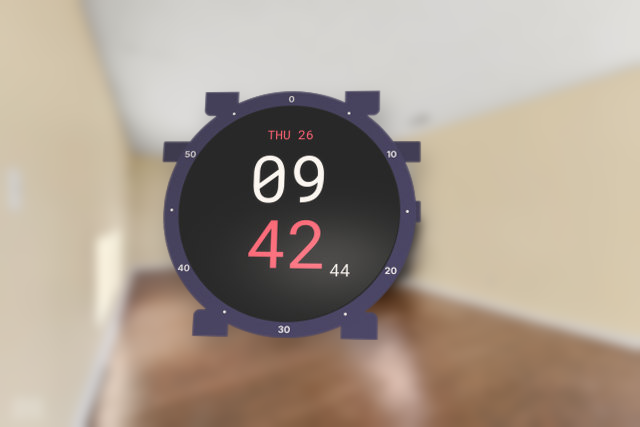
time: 9:42:44
